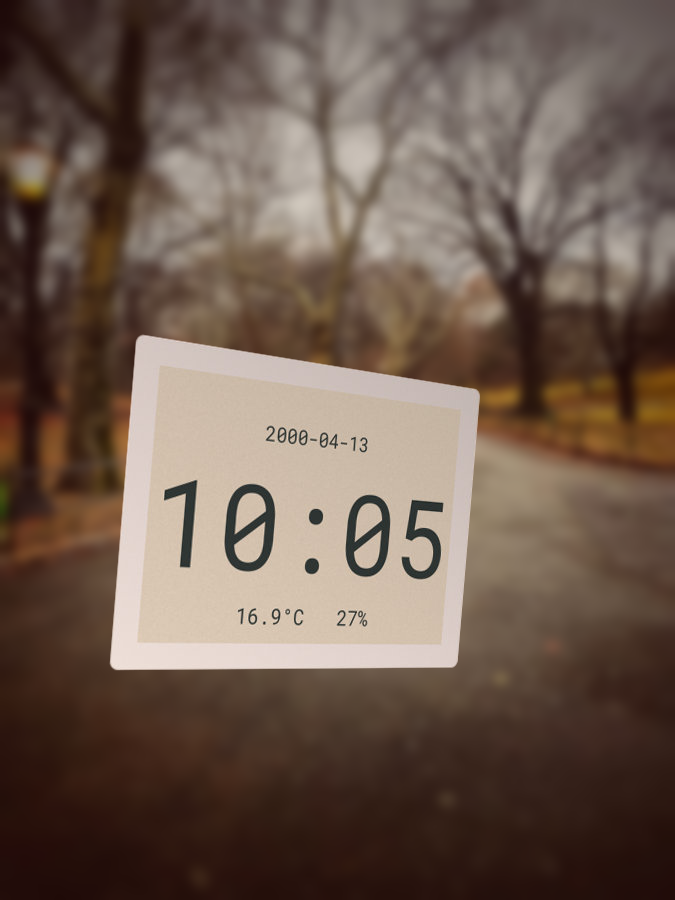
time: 10:05
